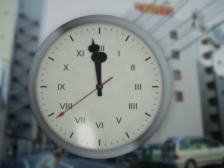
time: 11:58:39
